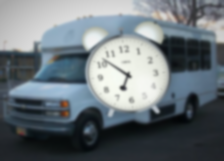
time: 6:52
